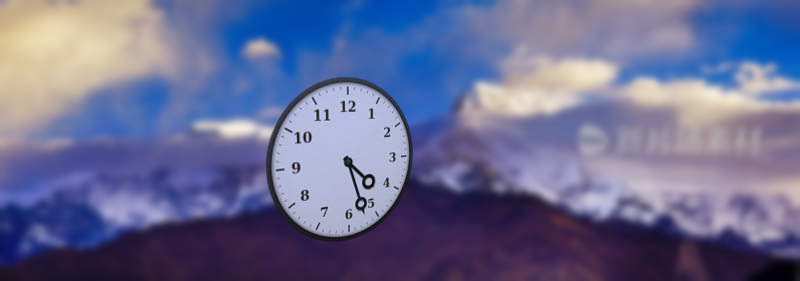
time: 4:27
